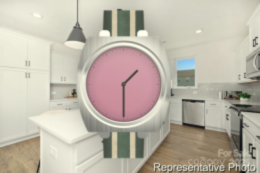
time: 1:30
